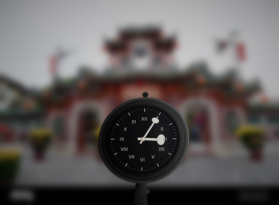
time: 3:05
